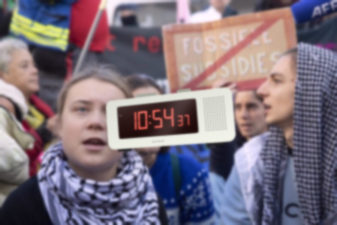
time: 10:54
